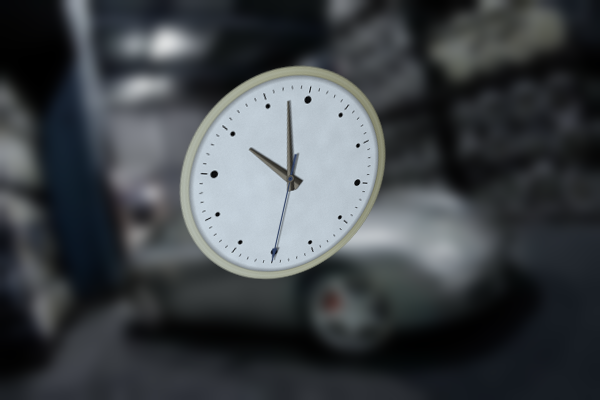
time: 9:57:30
